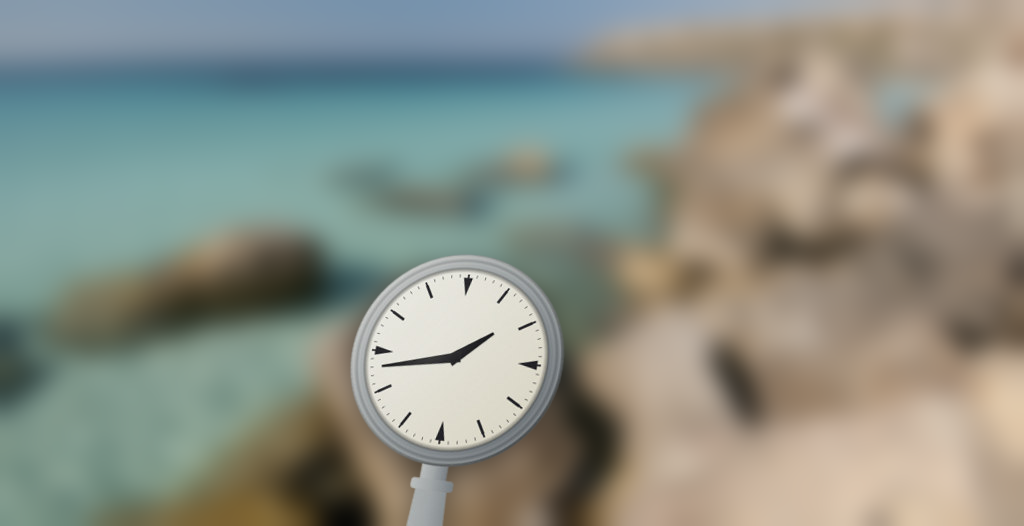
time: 1:43
